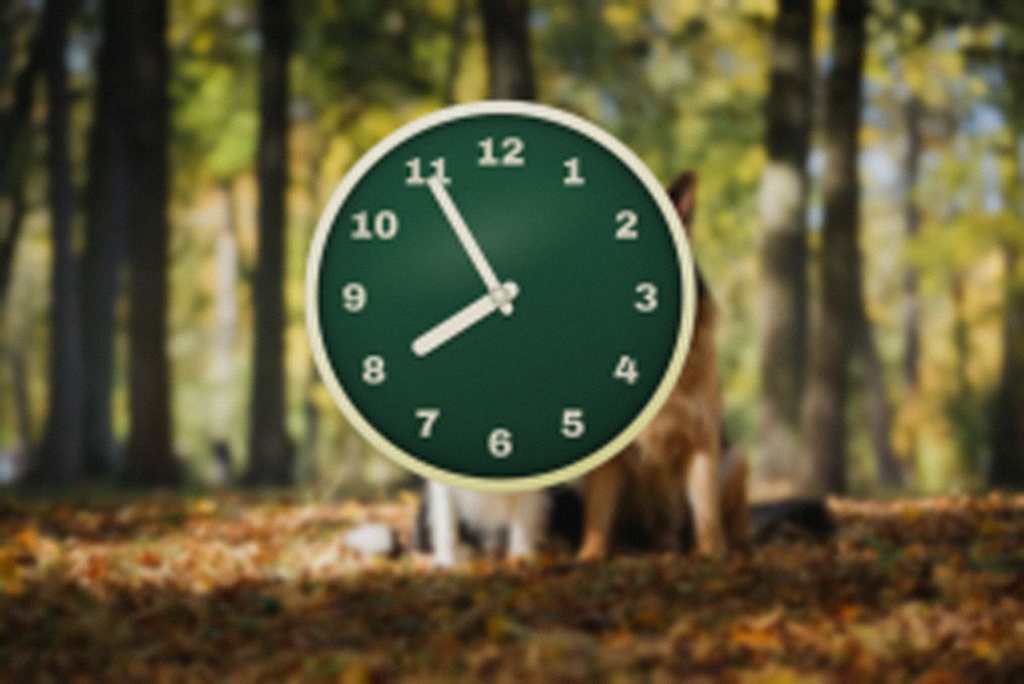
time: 7:55
